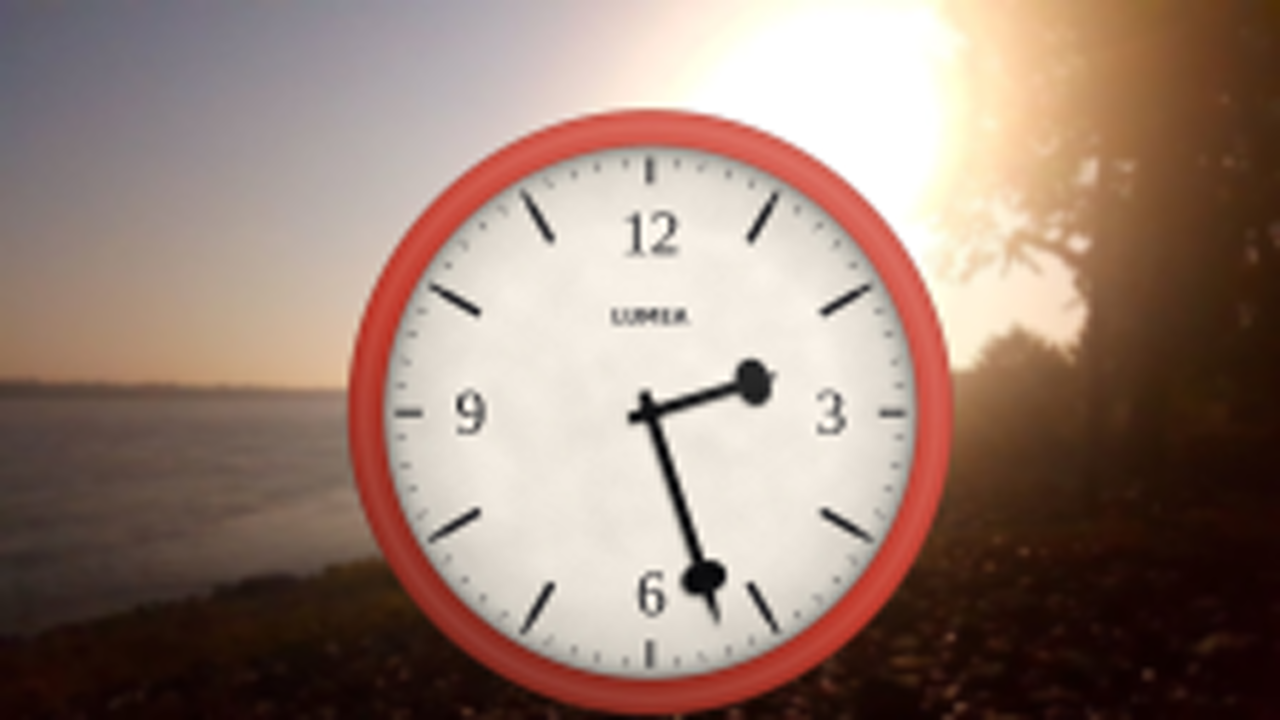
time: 2:27
